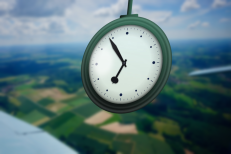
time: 6:54
